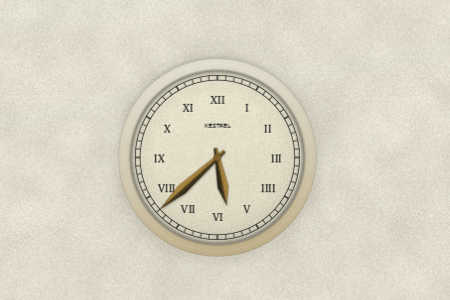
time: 5:38
